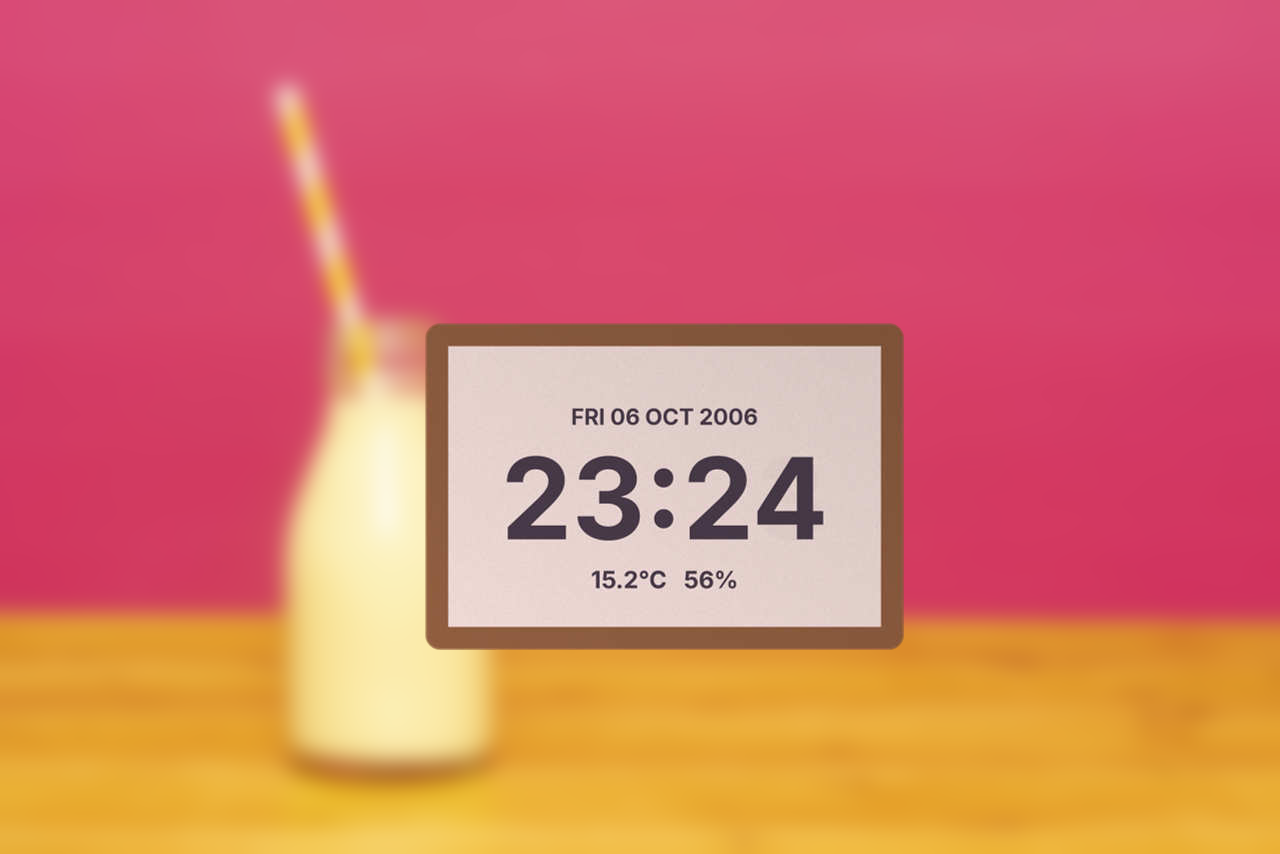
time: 23:24
